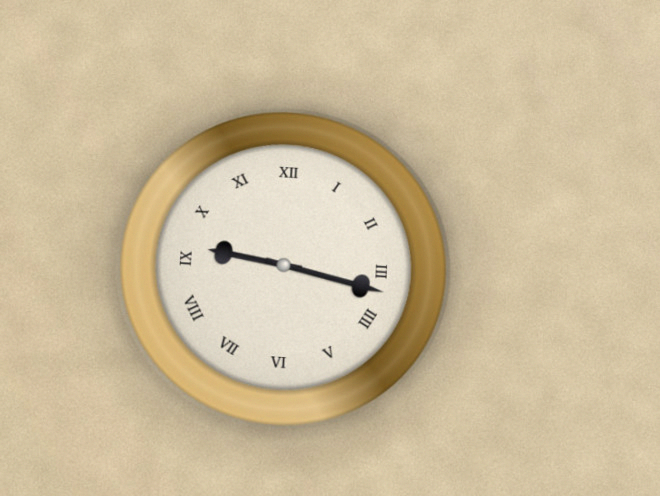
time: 9:17
